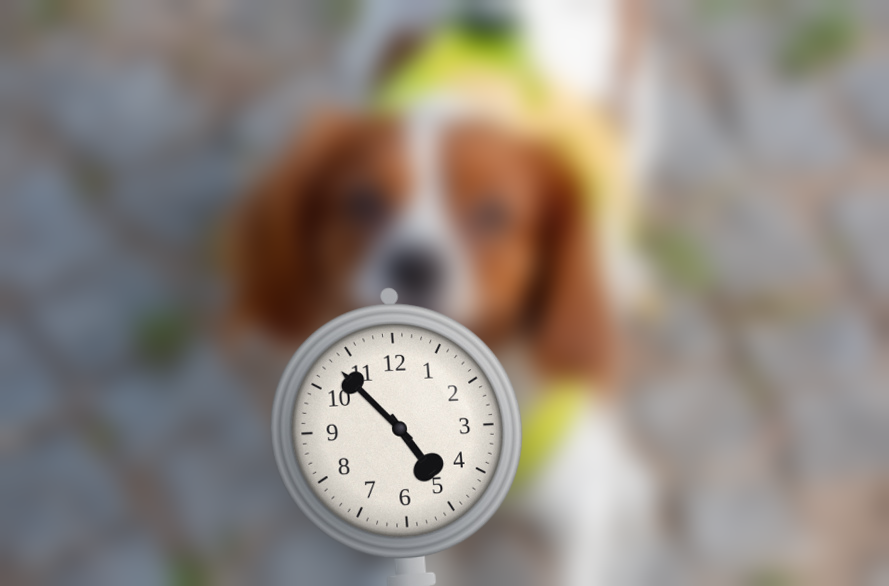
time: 4:53
